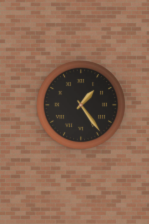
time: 1:24
